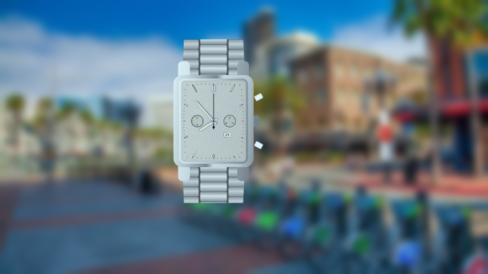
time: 7:53
